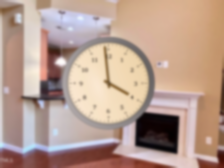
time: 3:59
